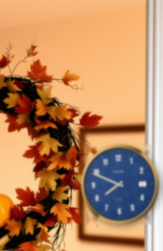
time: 7:49
